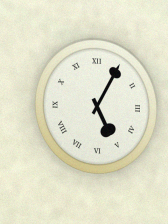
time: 5:05
